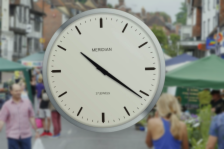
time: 10:21
